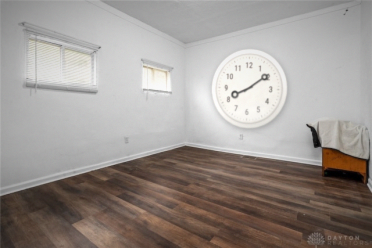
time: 8:09
